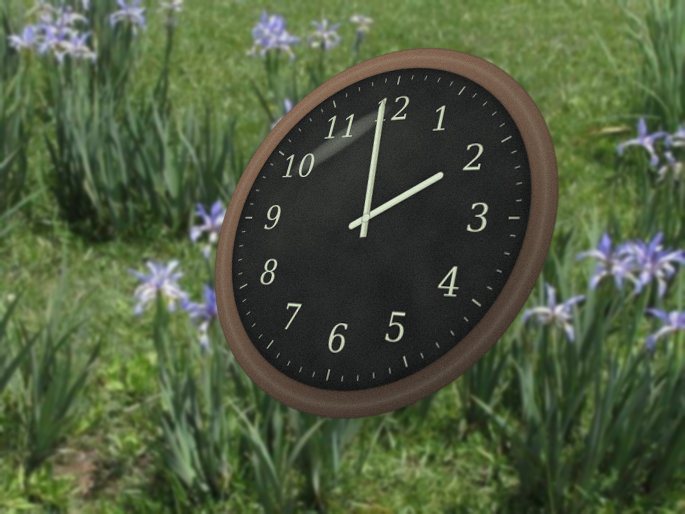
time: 1:59
